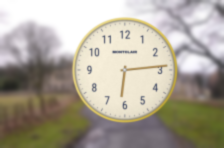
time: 6:14
